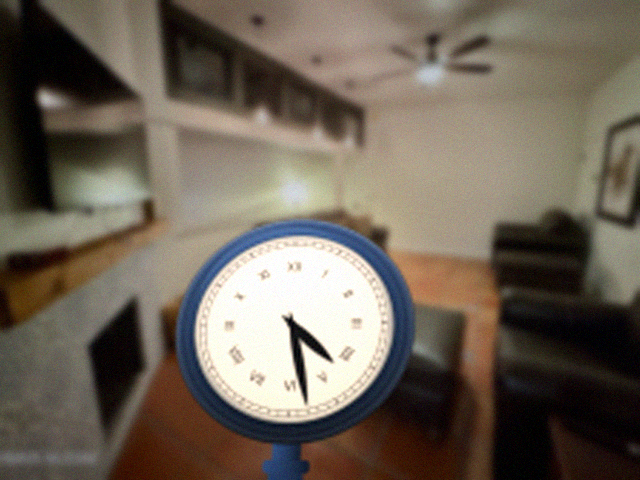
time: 4:28
